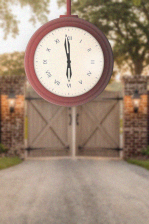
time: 5:59
